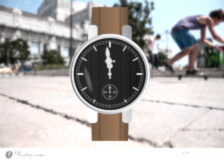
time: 11:59
